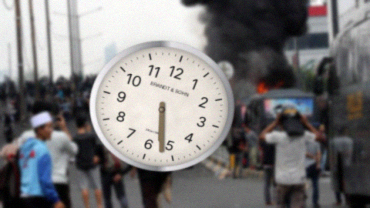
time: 5:27
